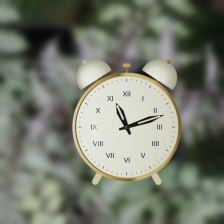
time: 11:12
